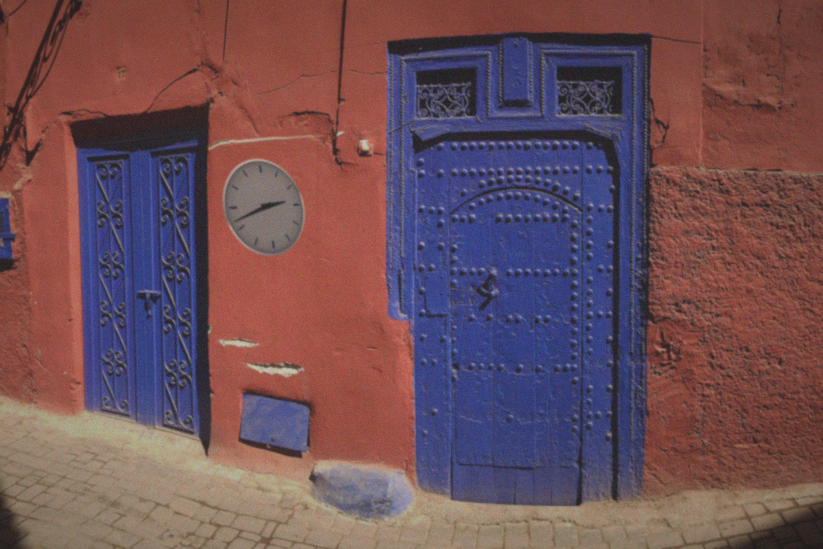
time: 2:42
